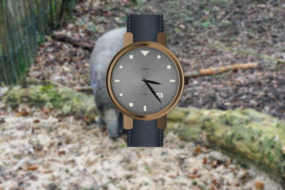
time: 3:24
